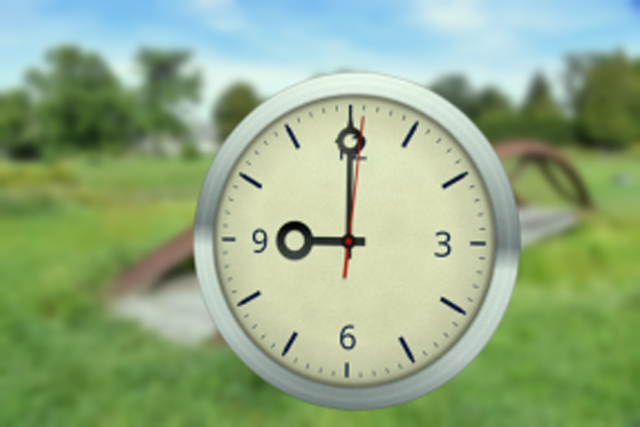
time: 9:00:01
